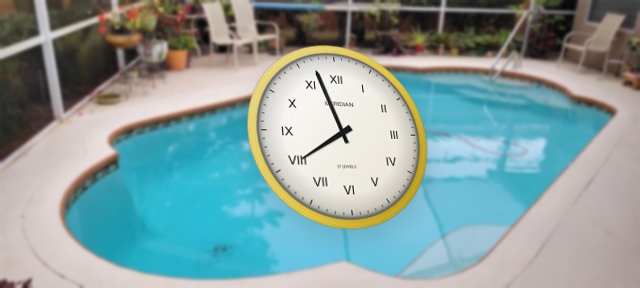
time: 7:57
